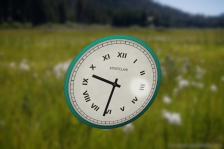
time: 9:31
